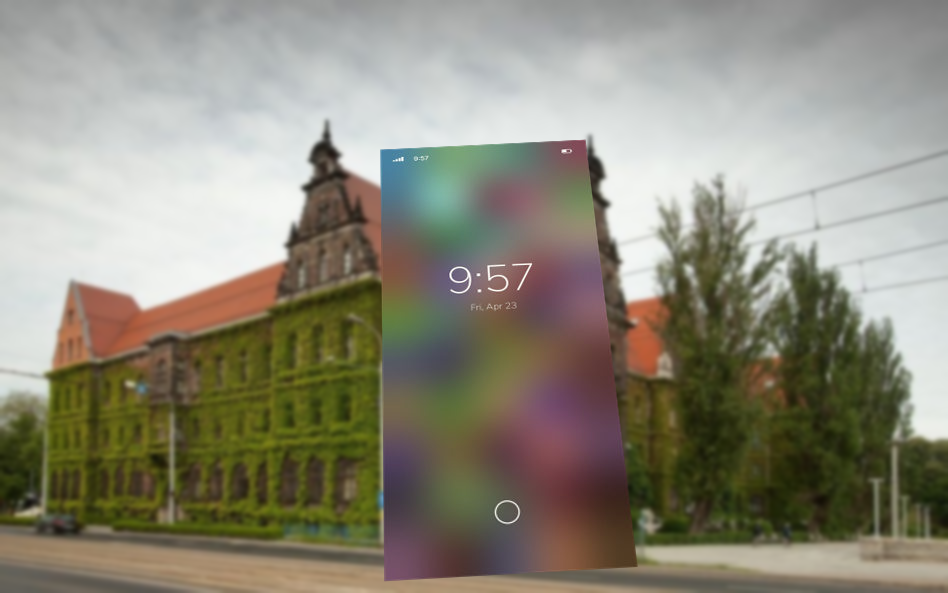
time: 9:57
